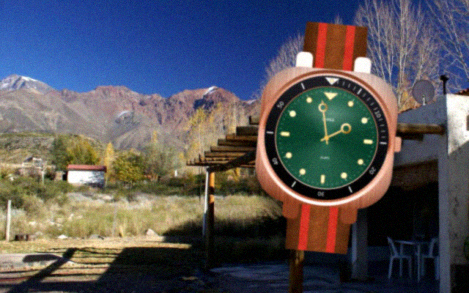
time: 1:58
